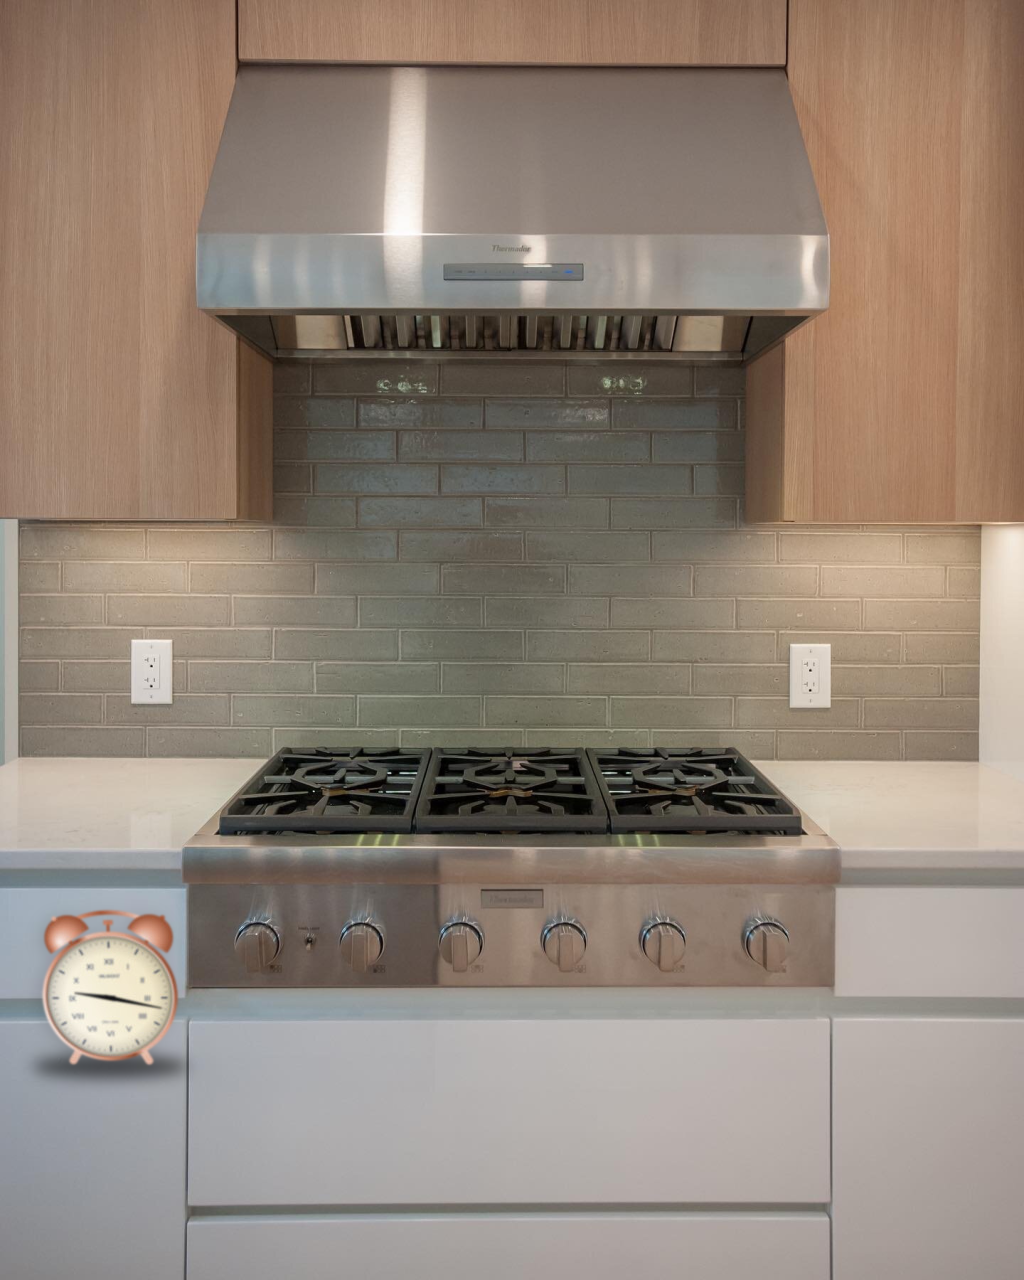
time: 9:17
